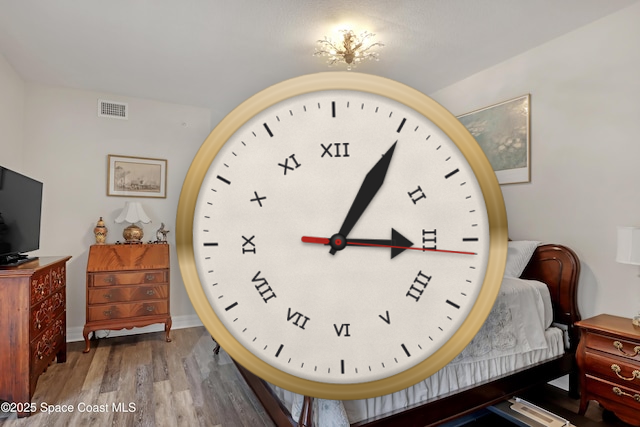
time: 3:05:16
